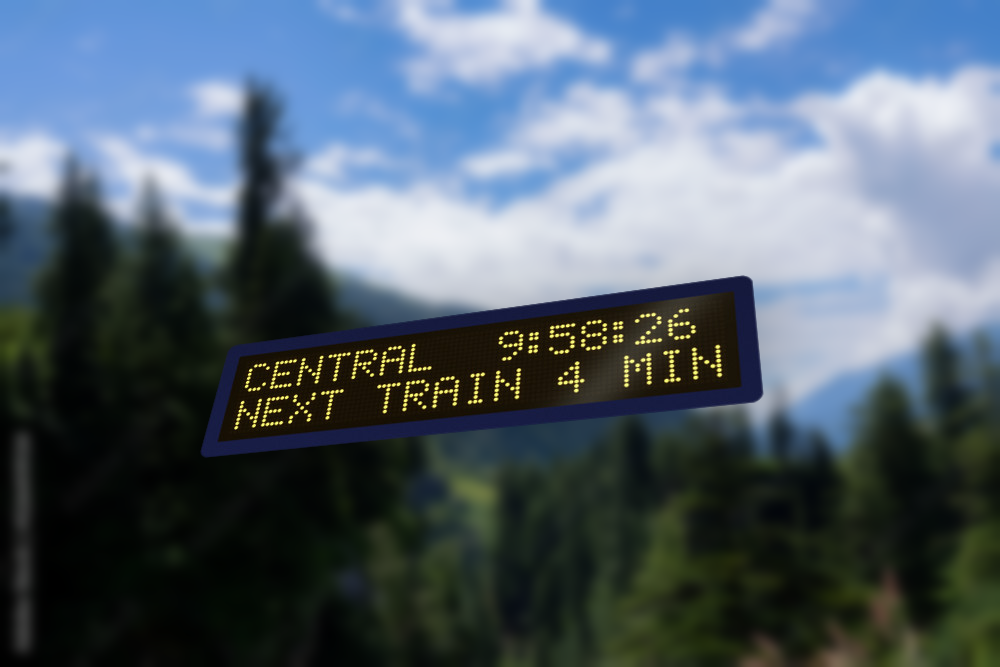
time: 9:58:26
